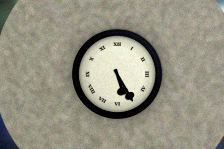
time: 5:25
